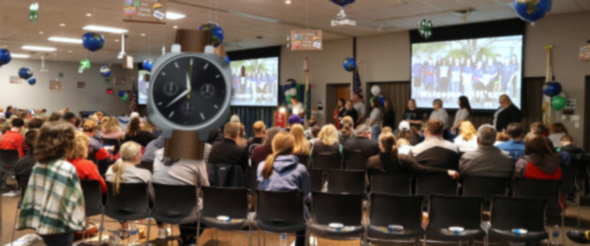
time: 11:38
